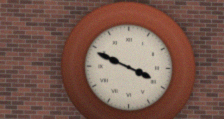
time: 3:49
